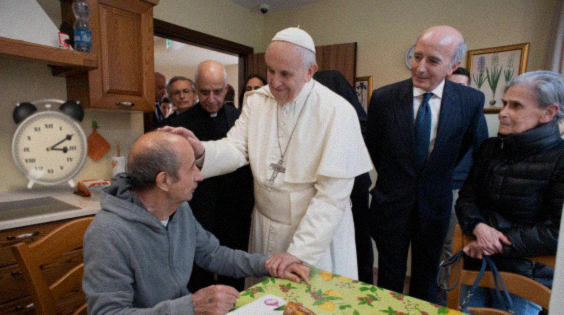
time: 3:10
